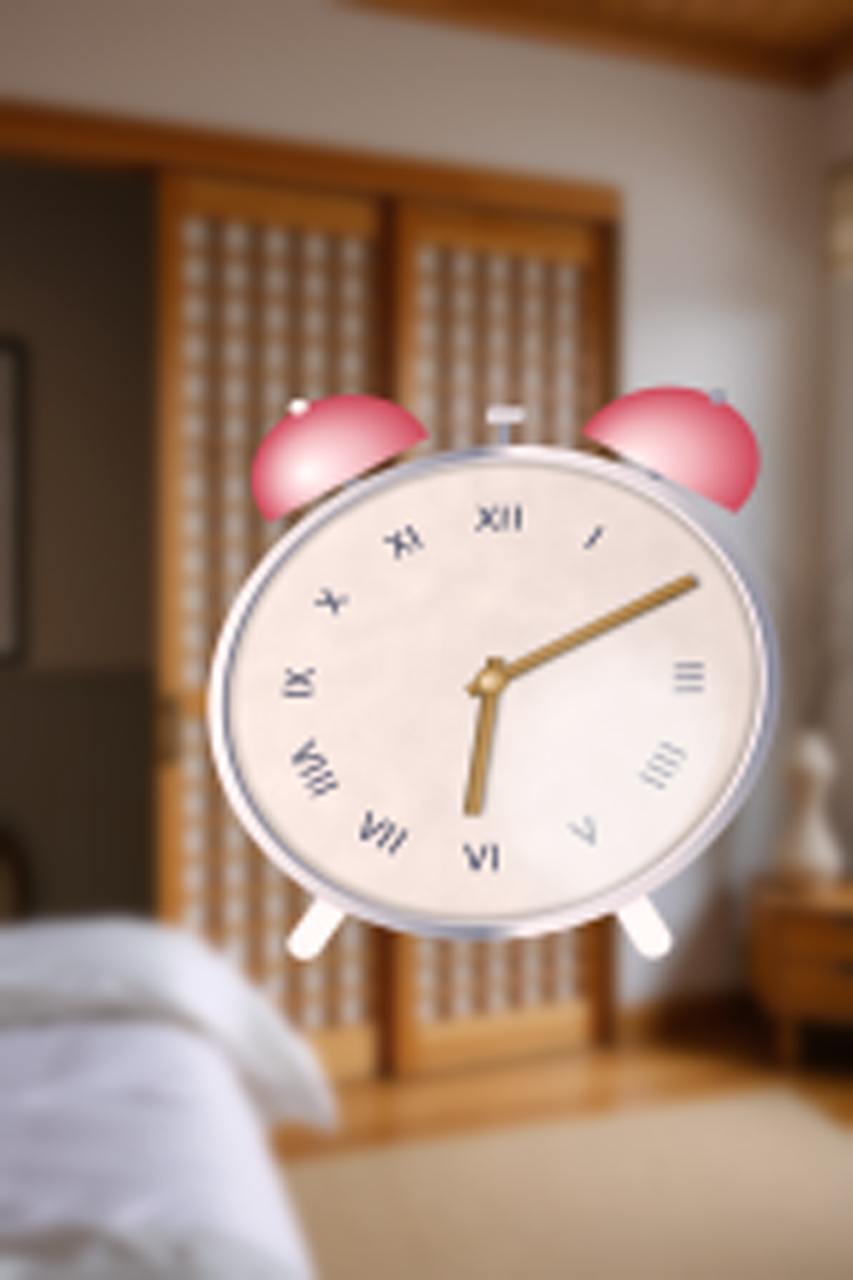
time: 6:10
